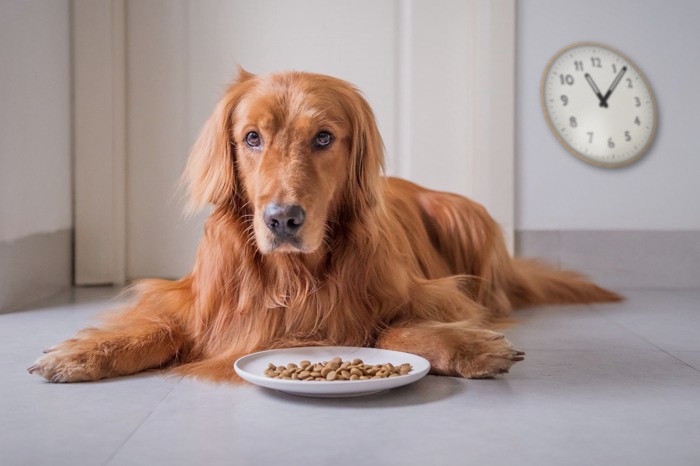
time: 11:07
